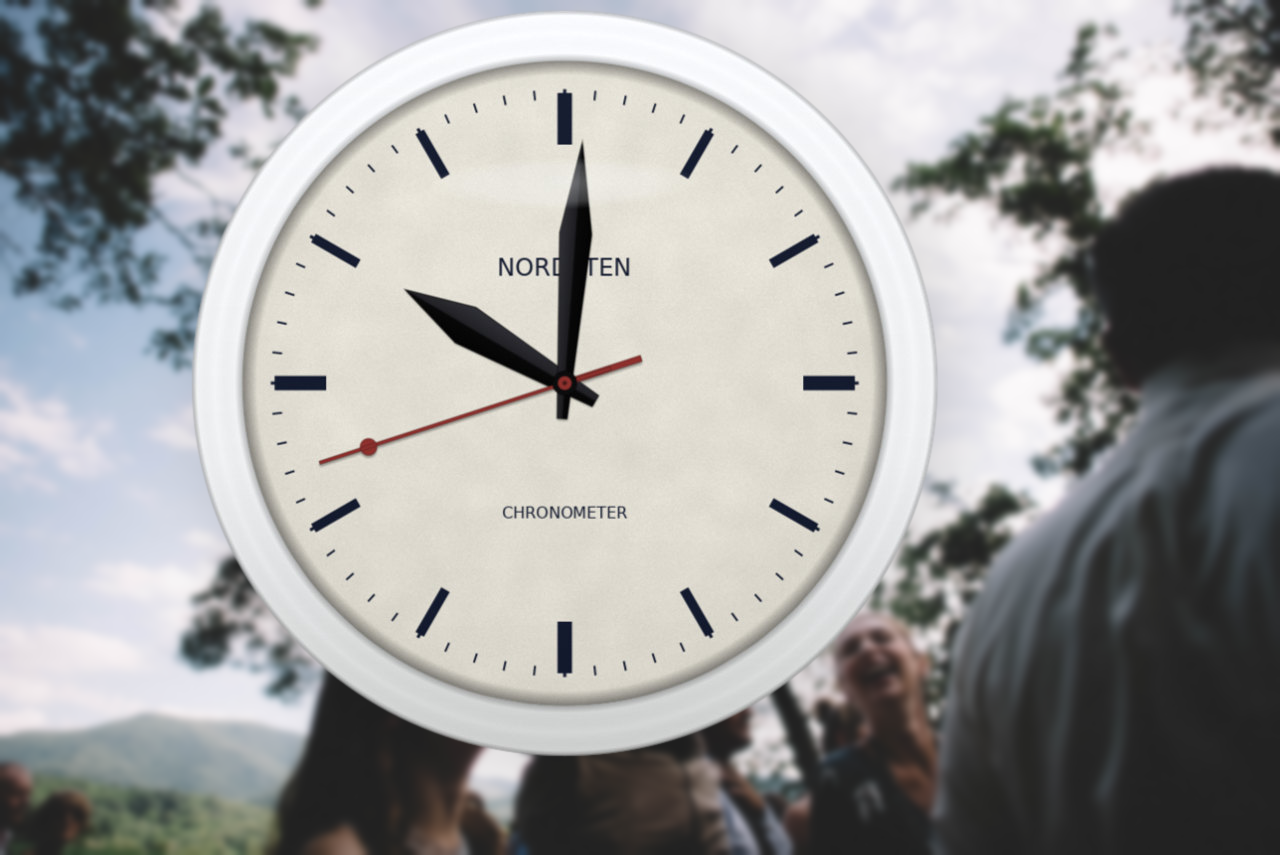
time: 10:00:42
